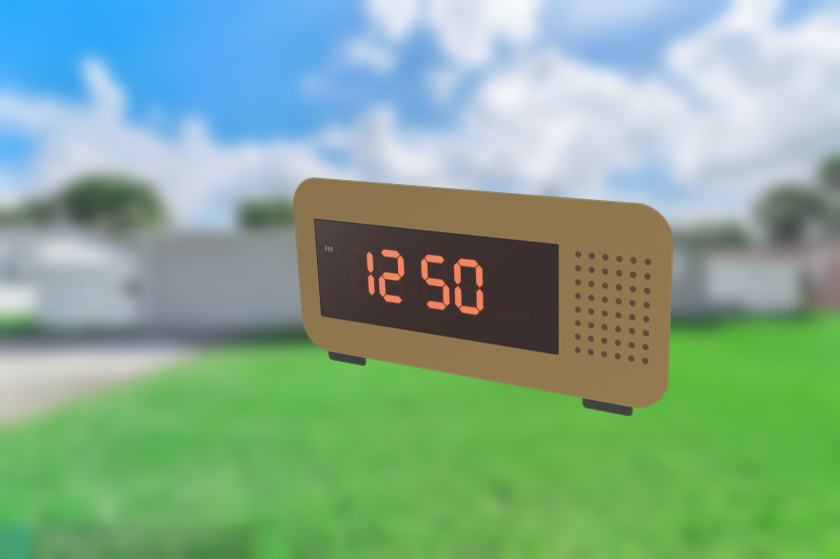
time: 12:50
